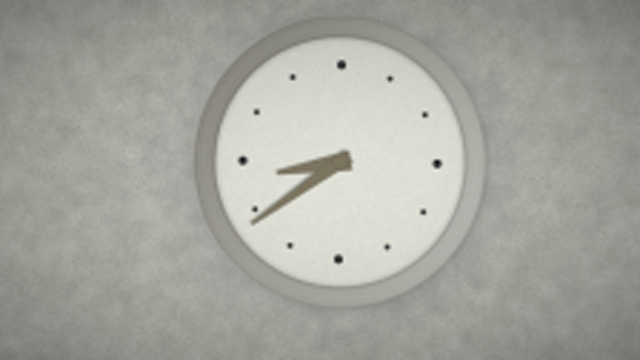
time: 8:39
